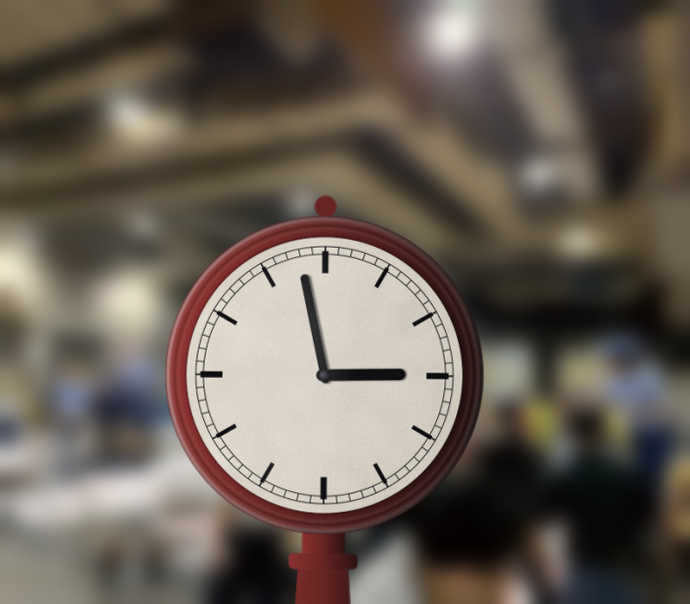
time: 2:58
